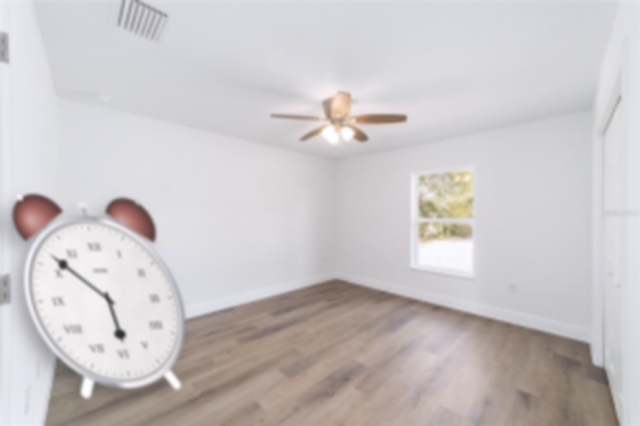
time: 5:52
